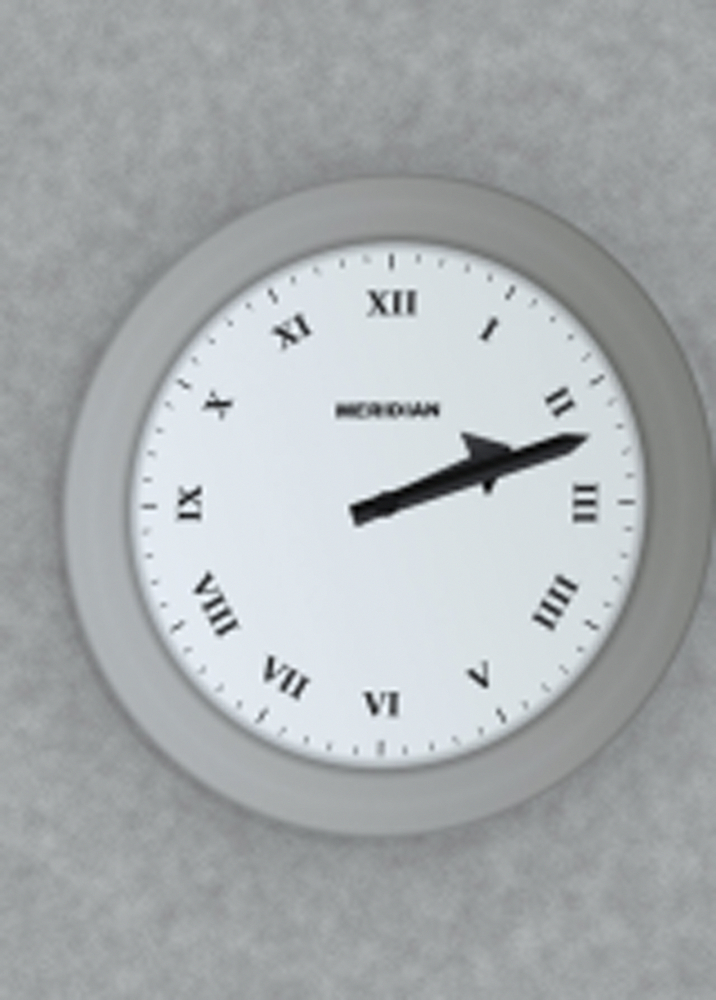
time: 2:12
